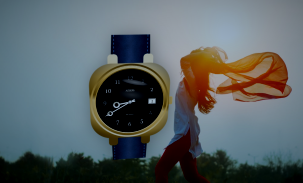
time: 8:40
